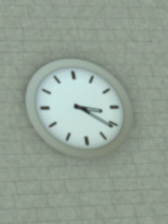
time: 3:21
